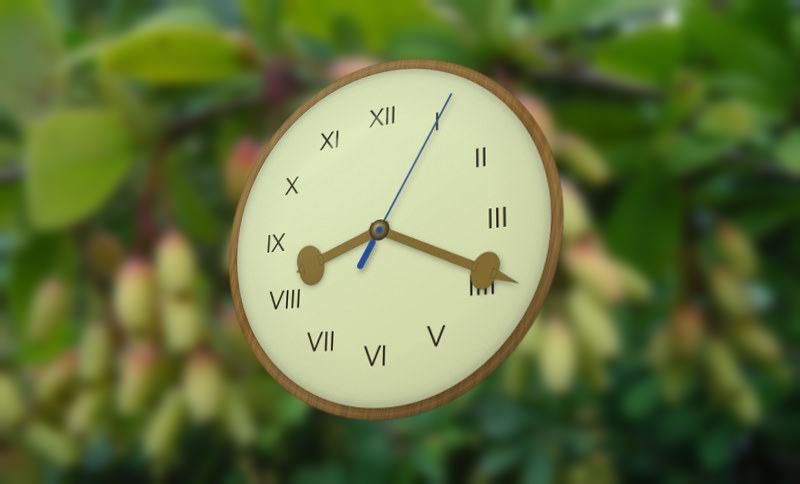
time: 8:19:05
